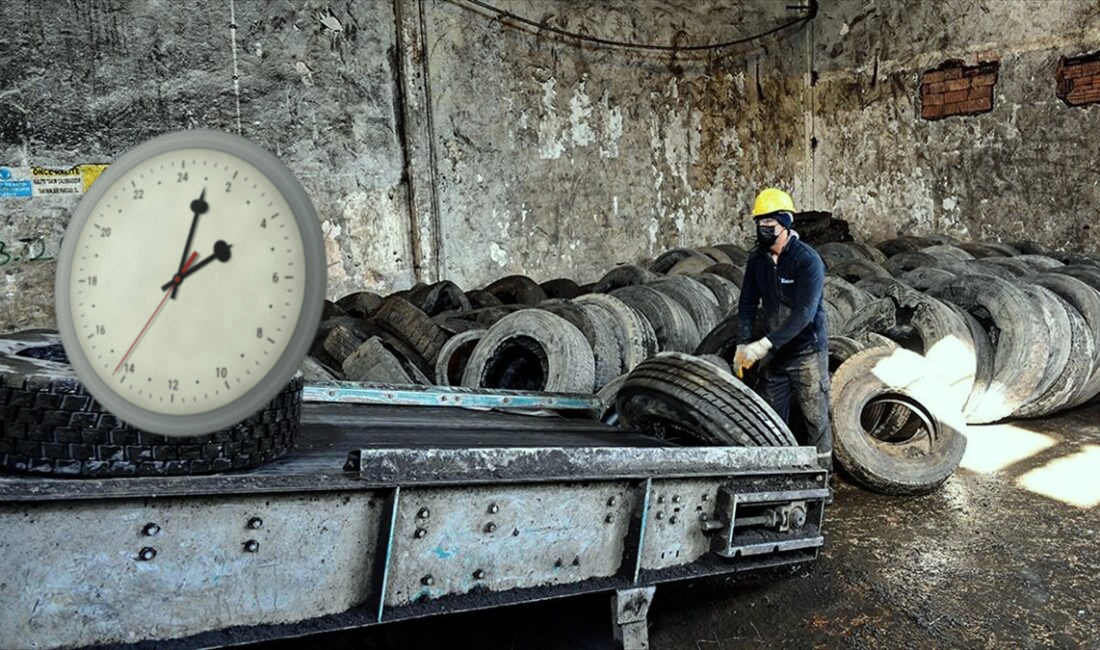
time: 4:02:36
